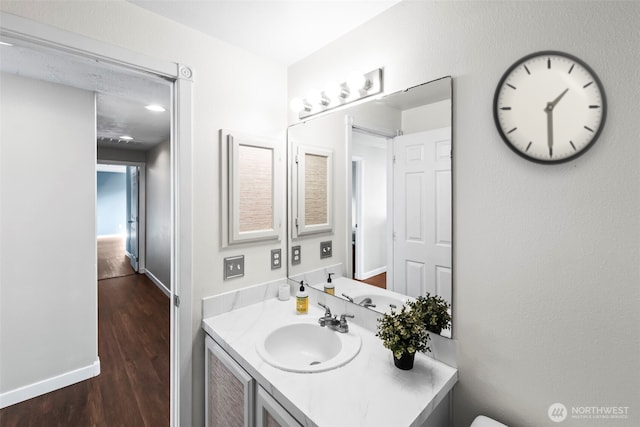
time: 1:30
